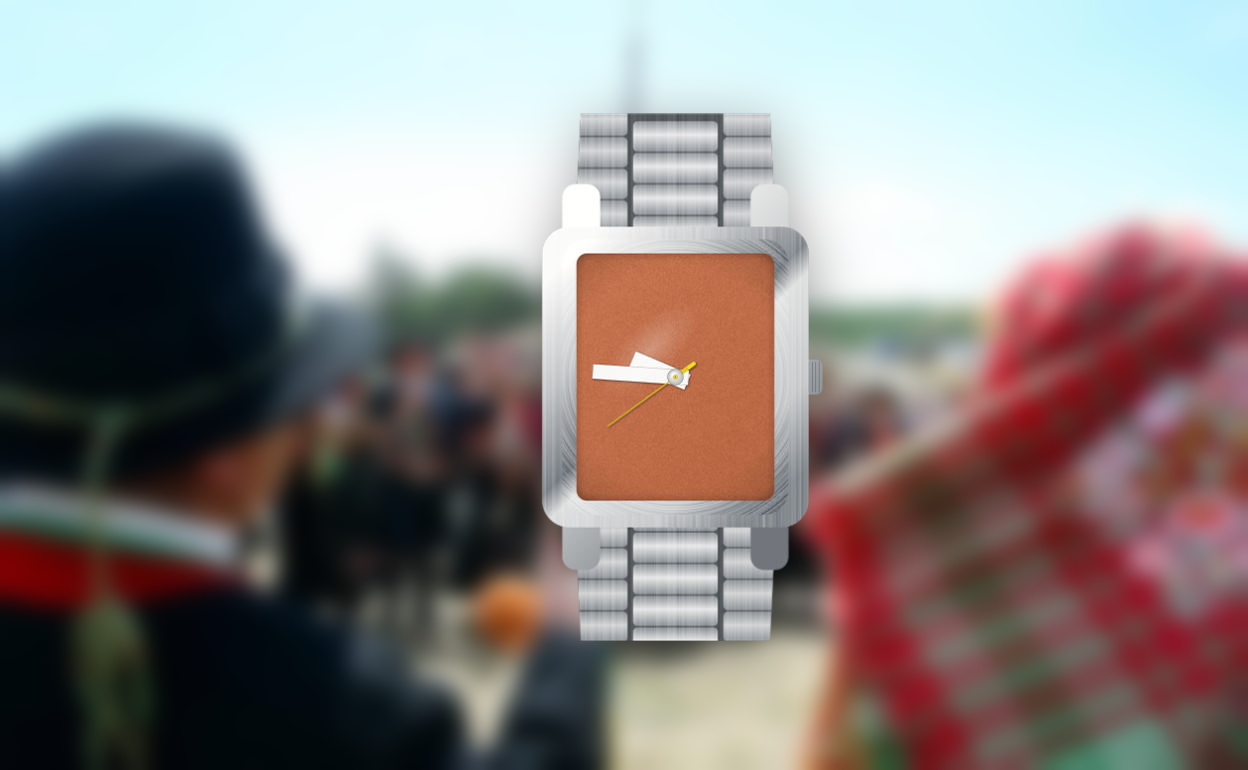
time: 9:45:39
